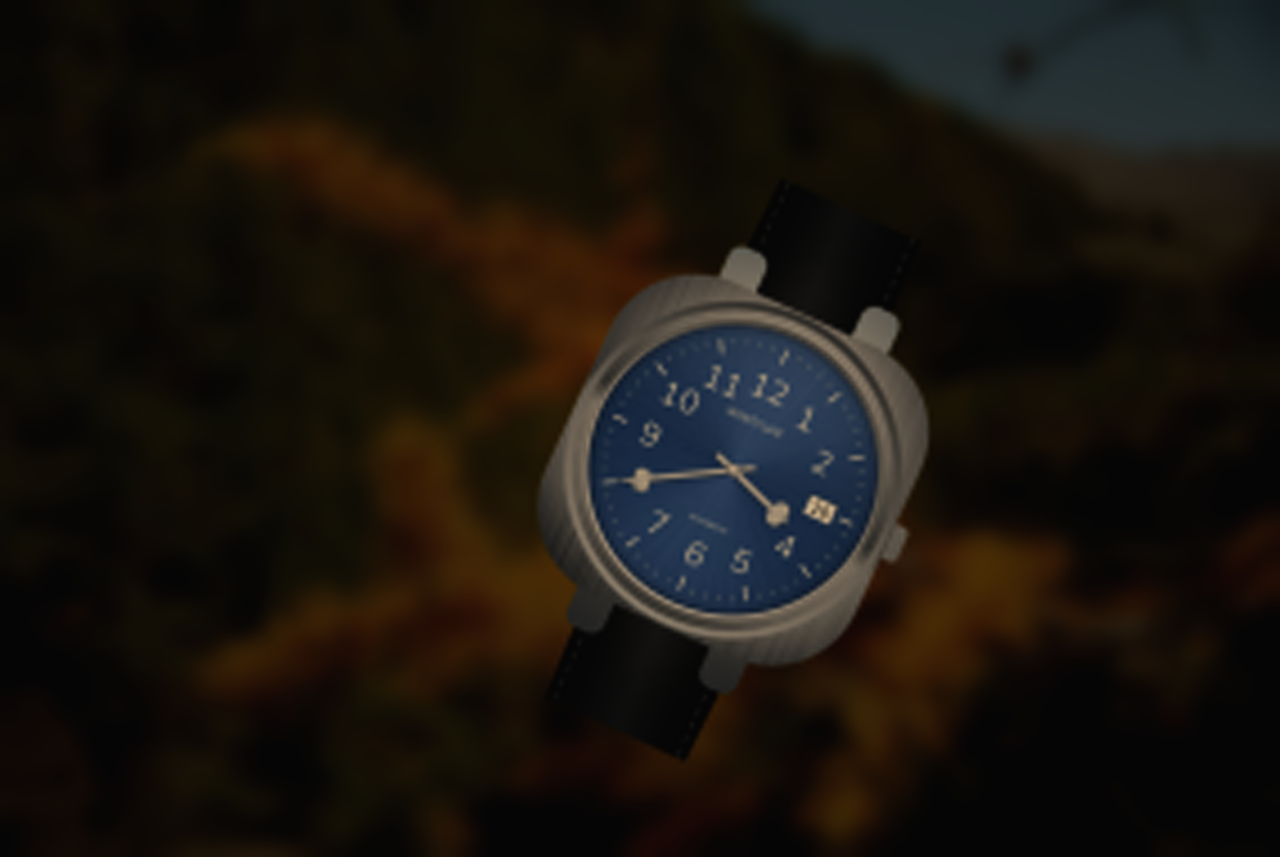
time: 3:40
